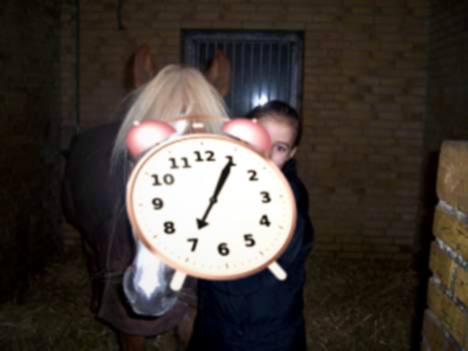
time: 7:05
